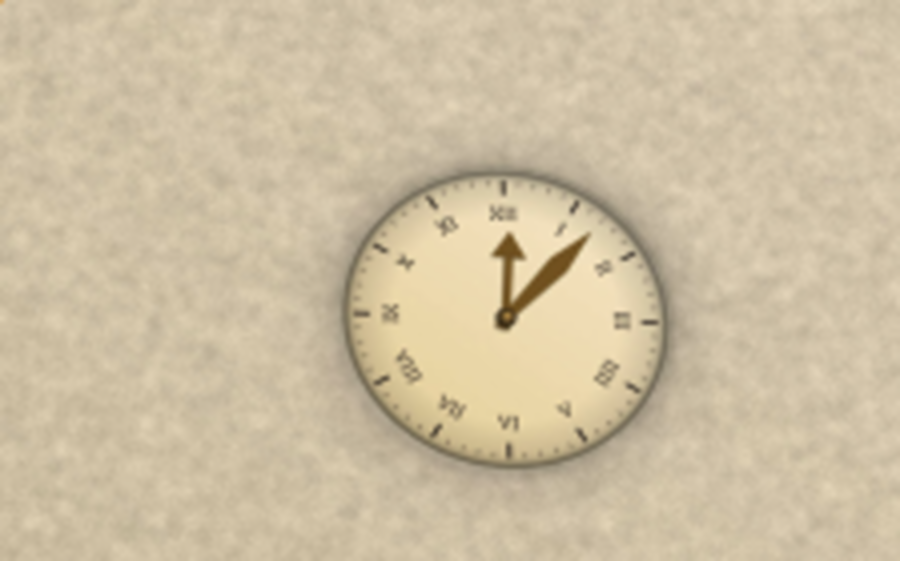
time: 12:07
